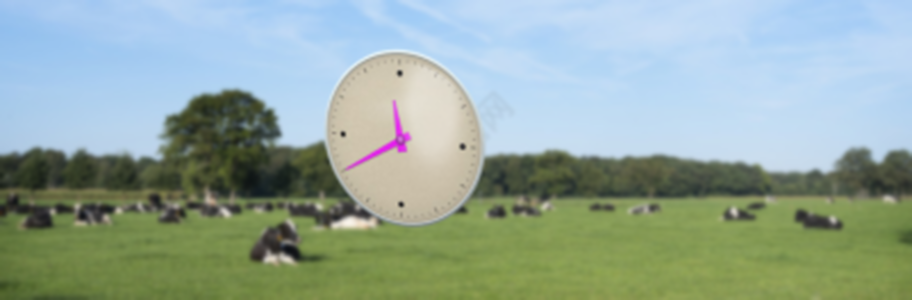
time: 11:40
